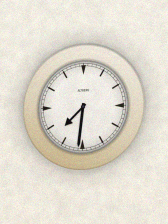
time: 7:31
